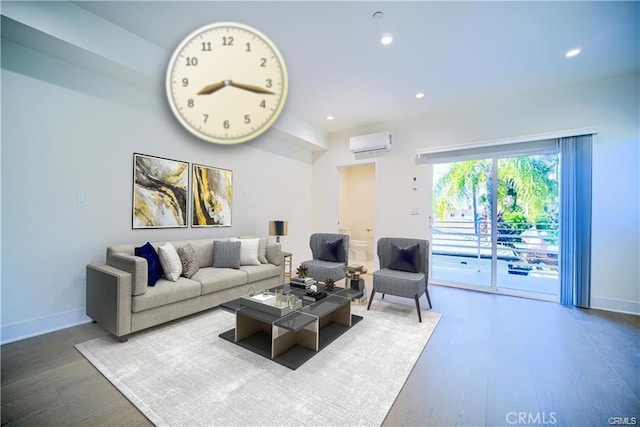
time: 8:17
